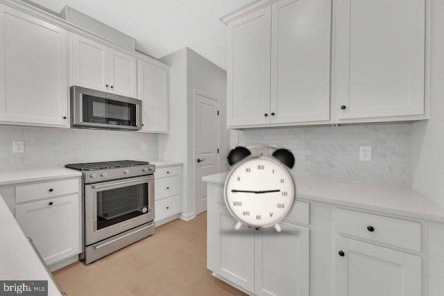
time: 2:45
